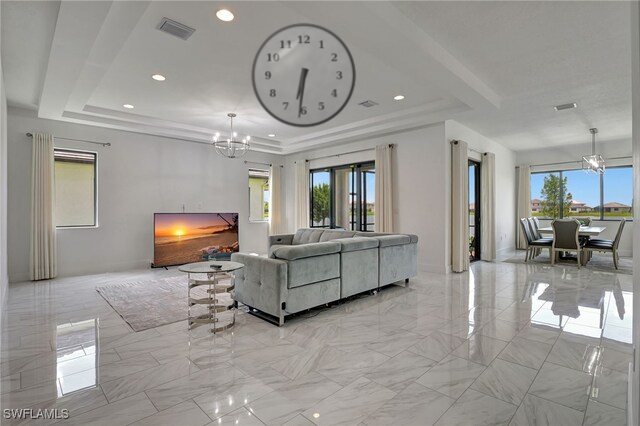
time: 6:31
